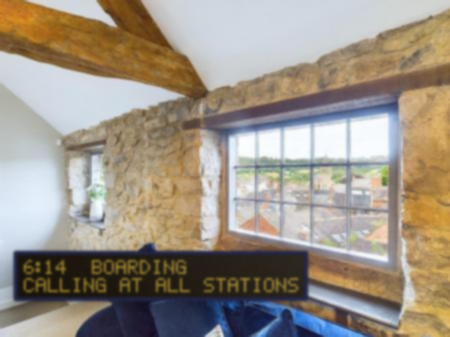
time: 6:14
